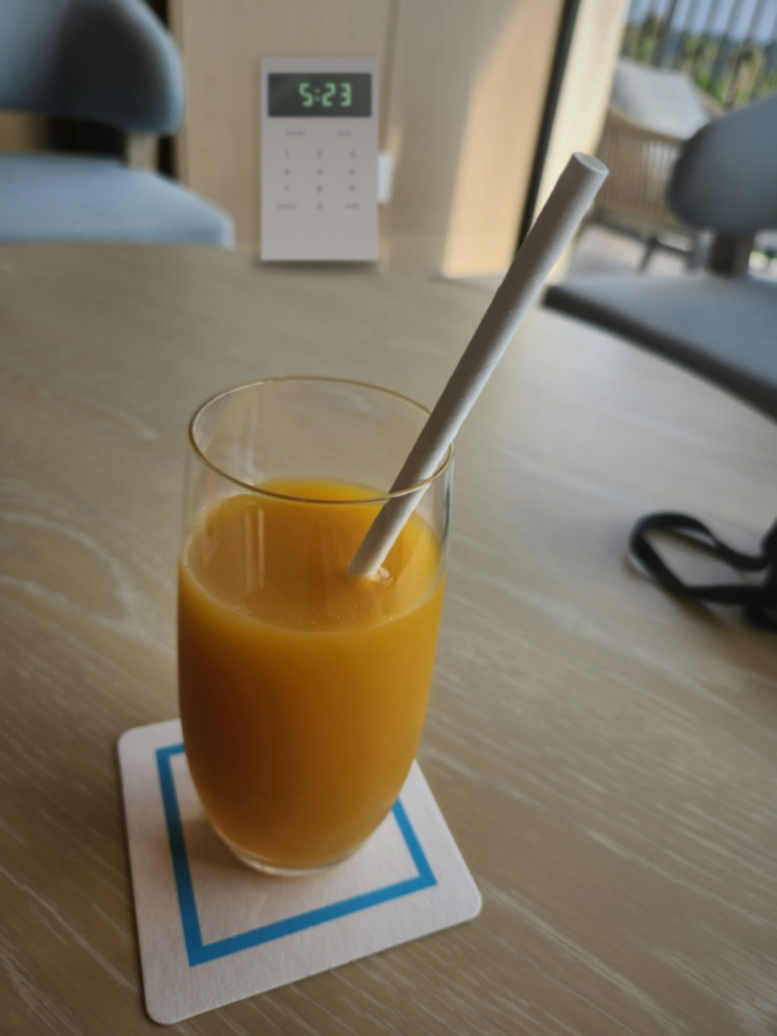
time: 5:23
